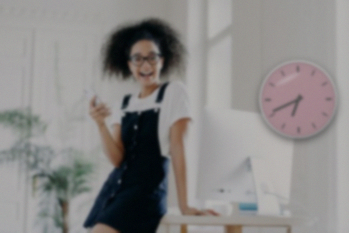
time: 6:41
